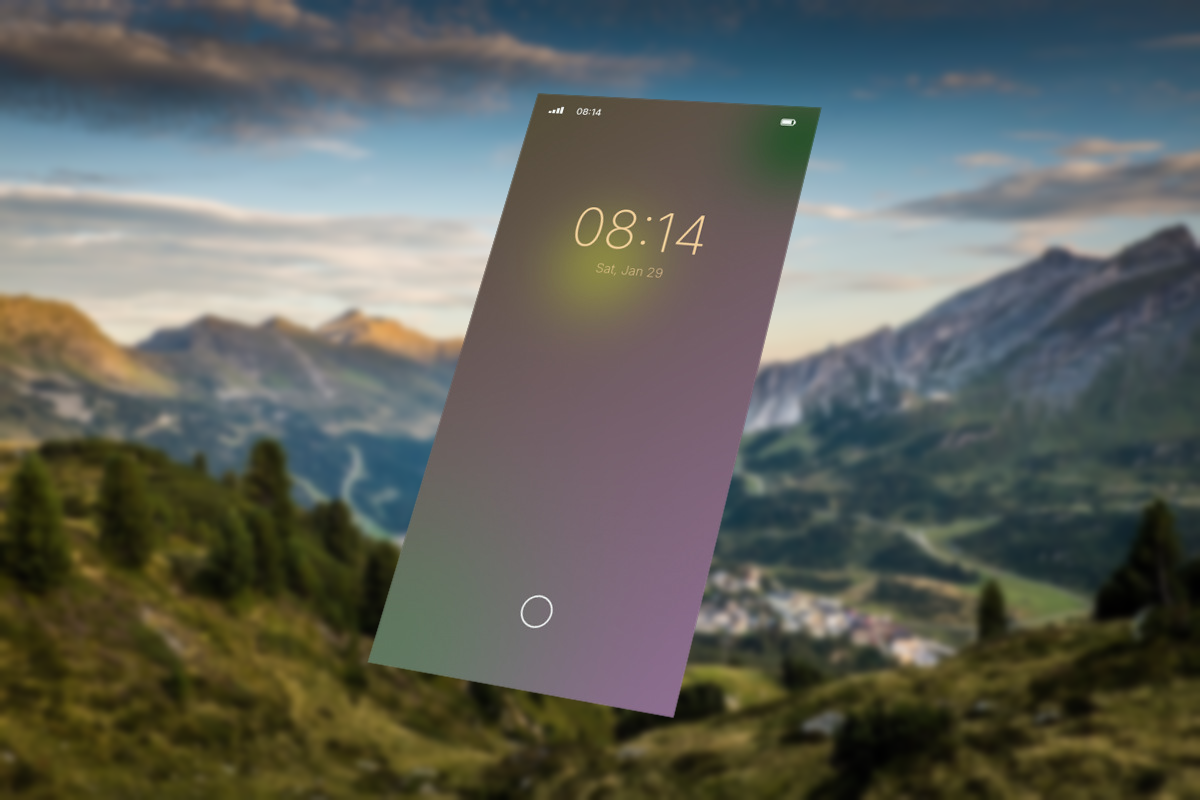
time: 8:14
